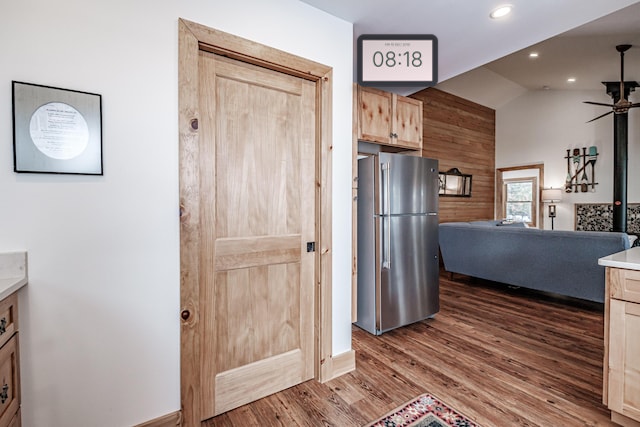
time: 8:18
